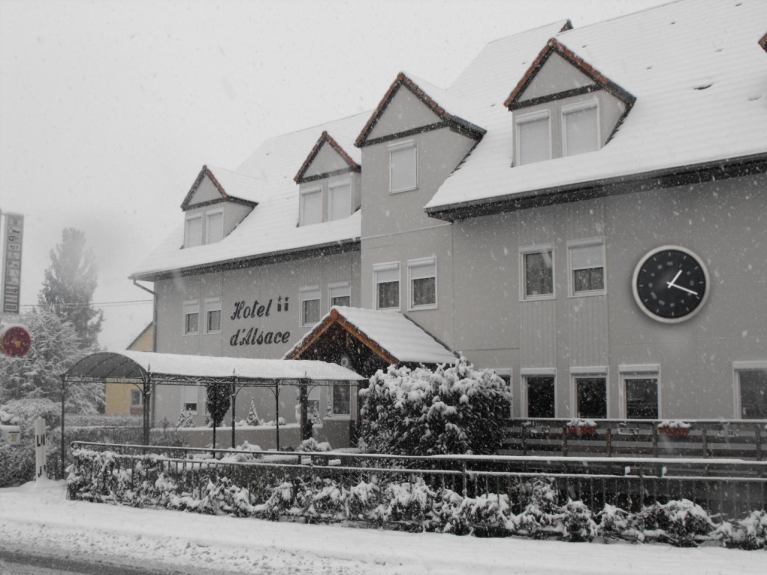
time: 1:19
